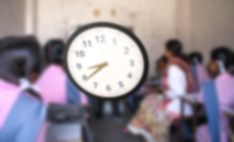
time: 8:39
